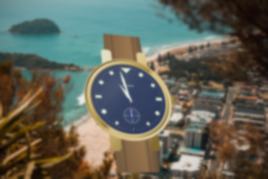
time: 10:58
